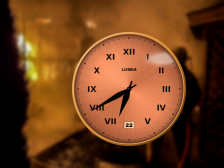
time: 6:40
